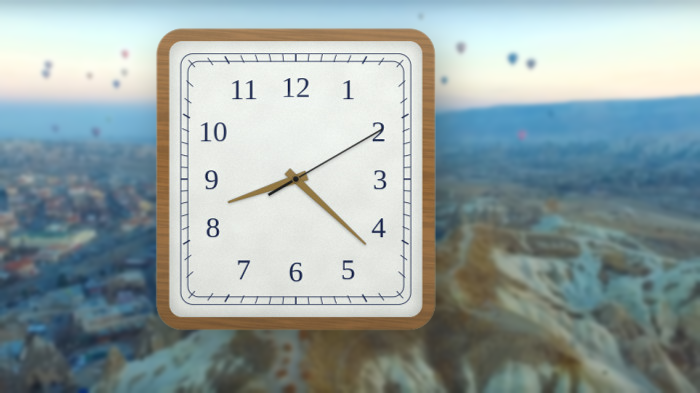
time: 8:22:10
